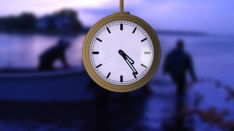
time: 4:24
